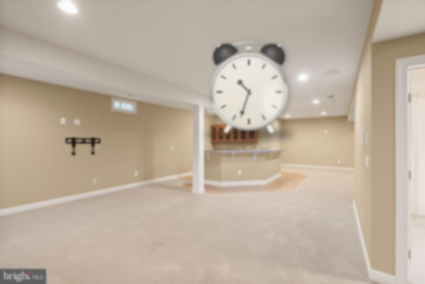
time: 10:33
